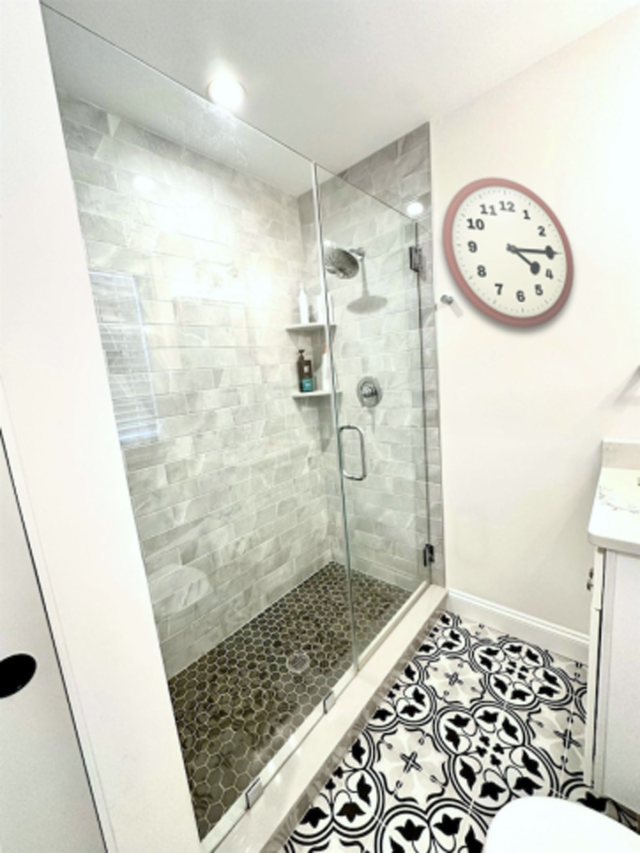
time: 4:15
